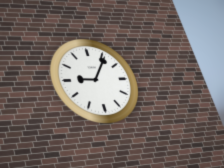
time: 9:06
